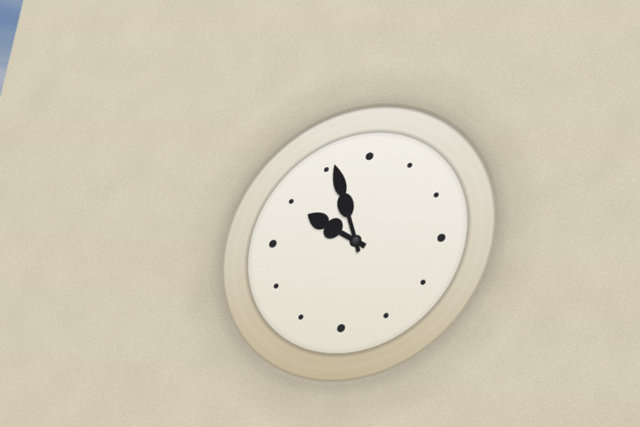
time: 9:56
